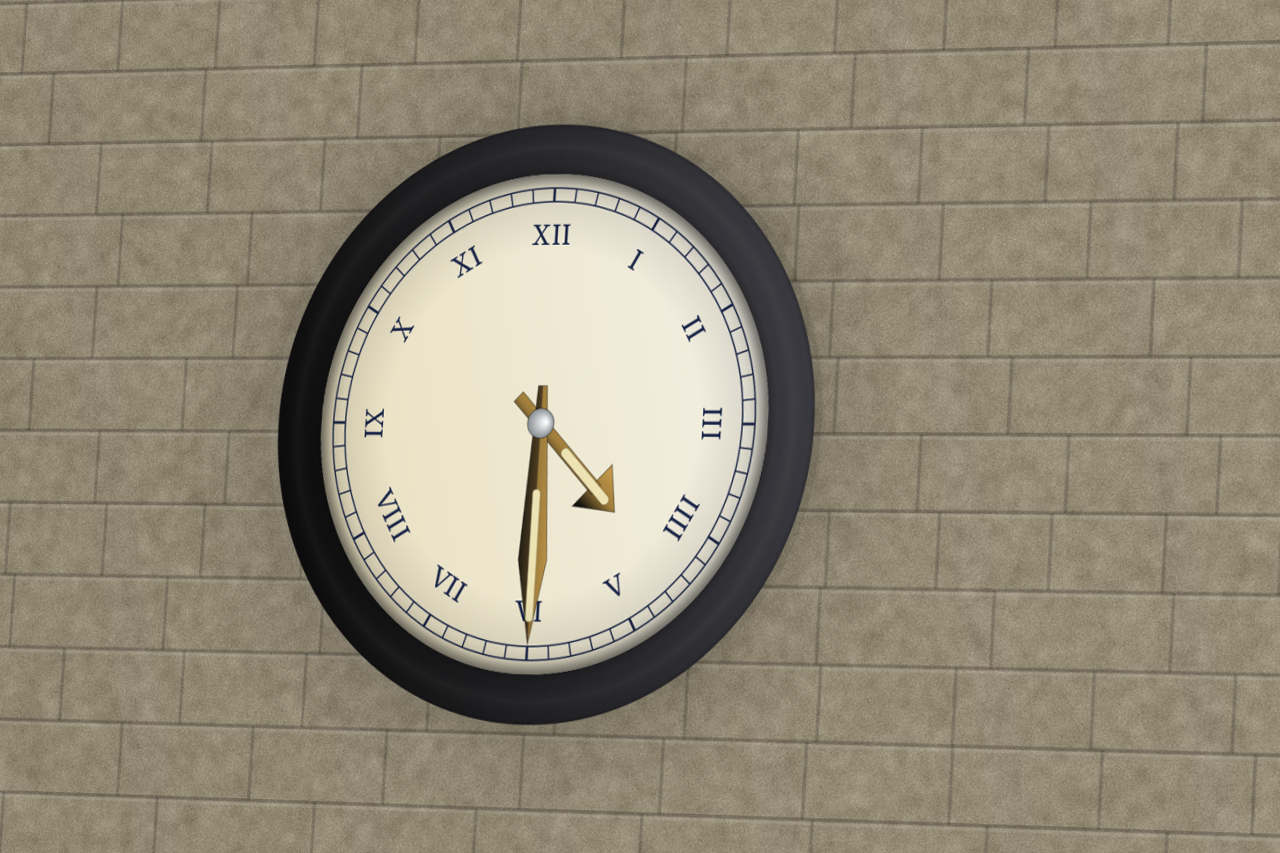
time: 4:30
